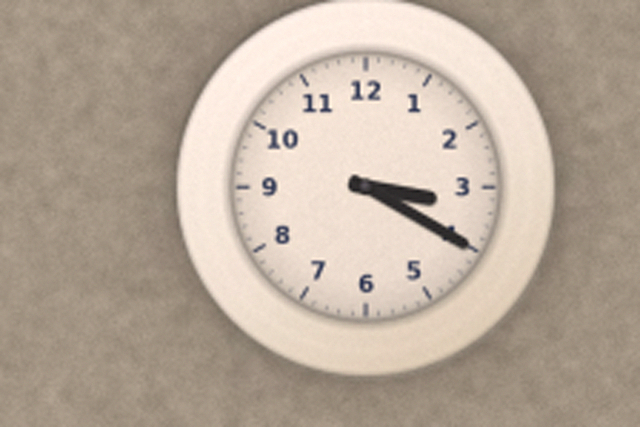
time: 3:20
